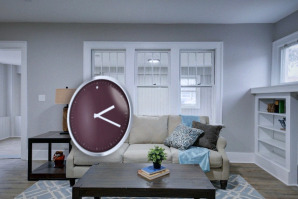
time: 2:19
